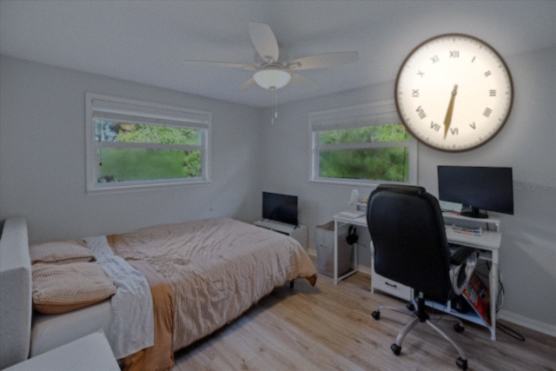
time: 6:32
